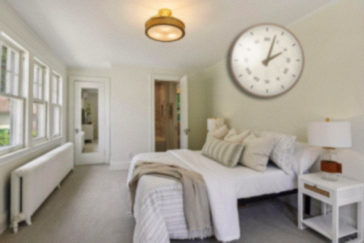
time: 2:03
